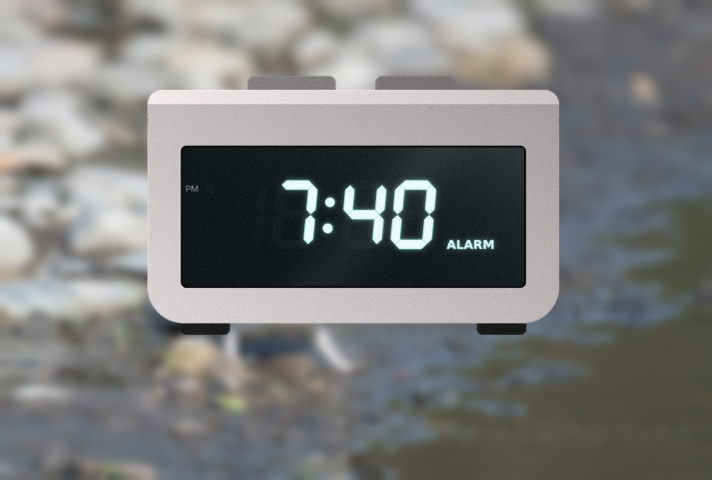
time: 7:40
